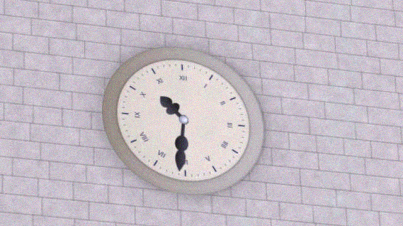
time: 10:31
